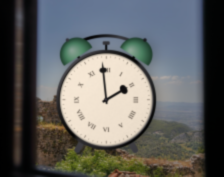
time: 1:59
